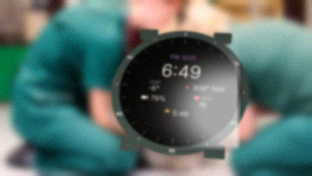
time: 6:49
